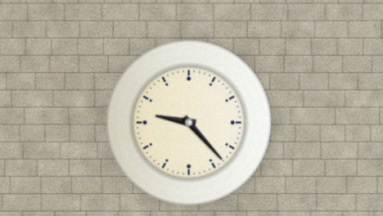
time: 9:23
